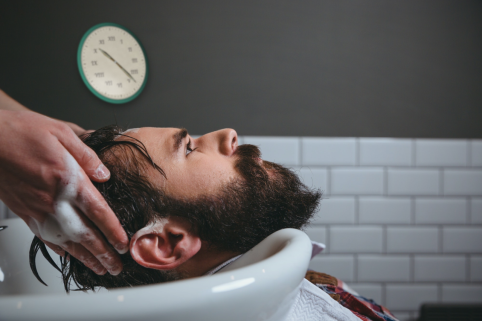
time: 10:23
